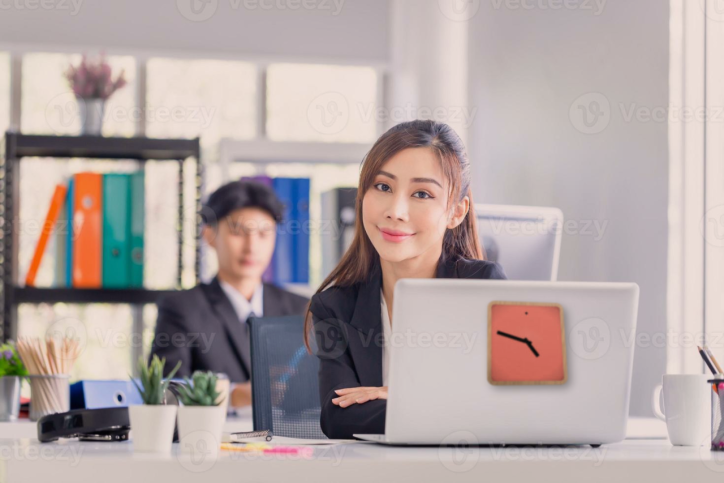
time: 4:48
